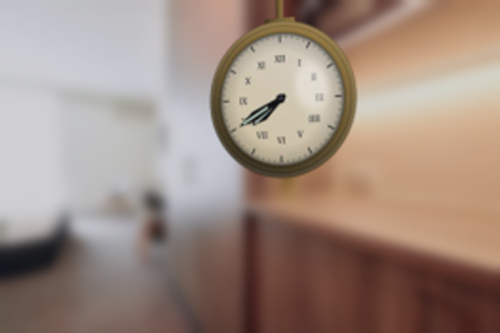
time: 7:40
